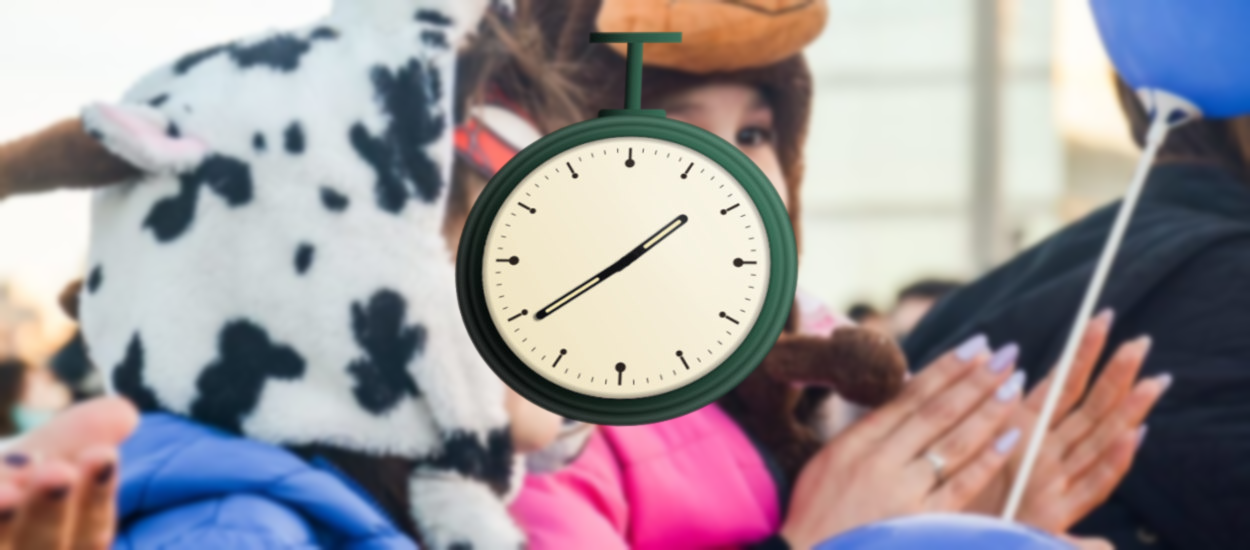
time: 1:39
